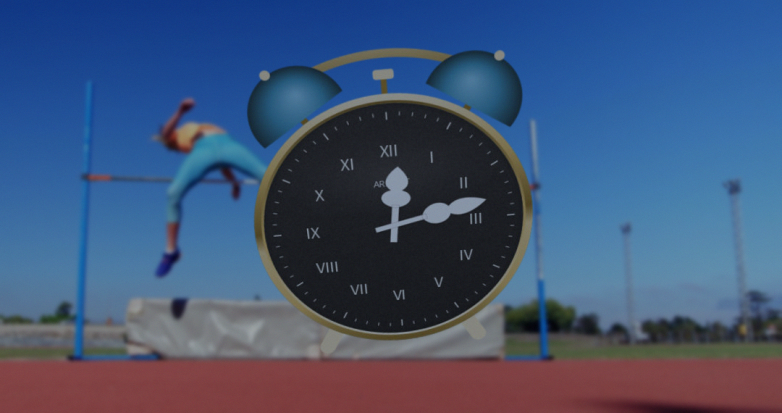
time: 12:13
